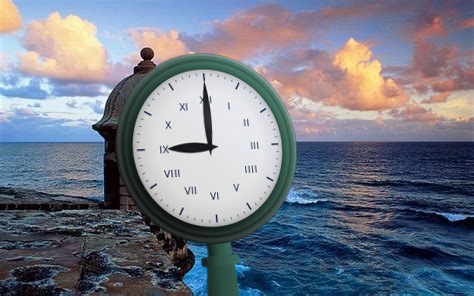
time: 9:00
